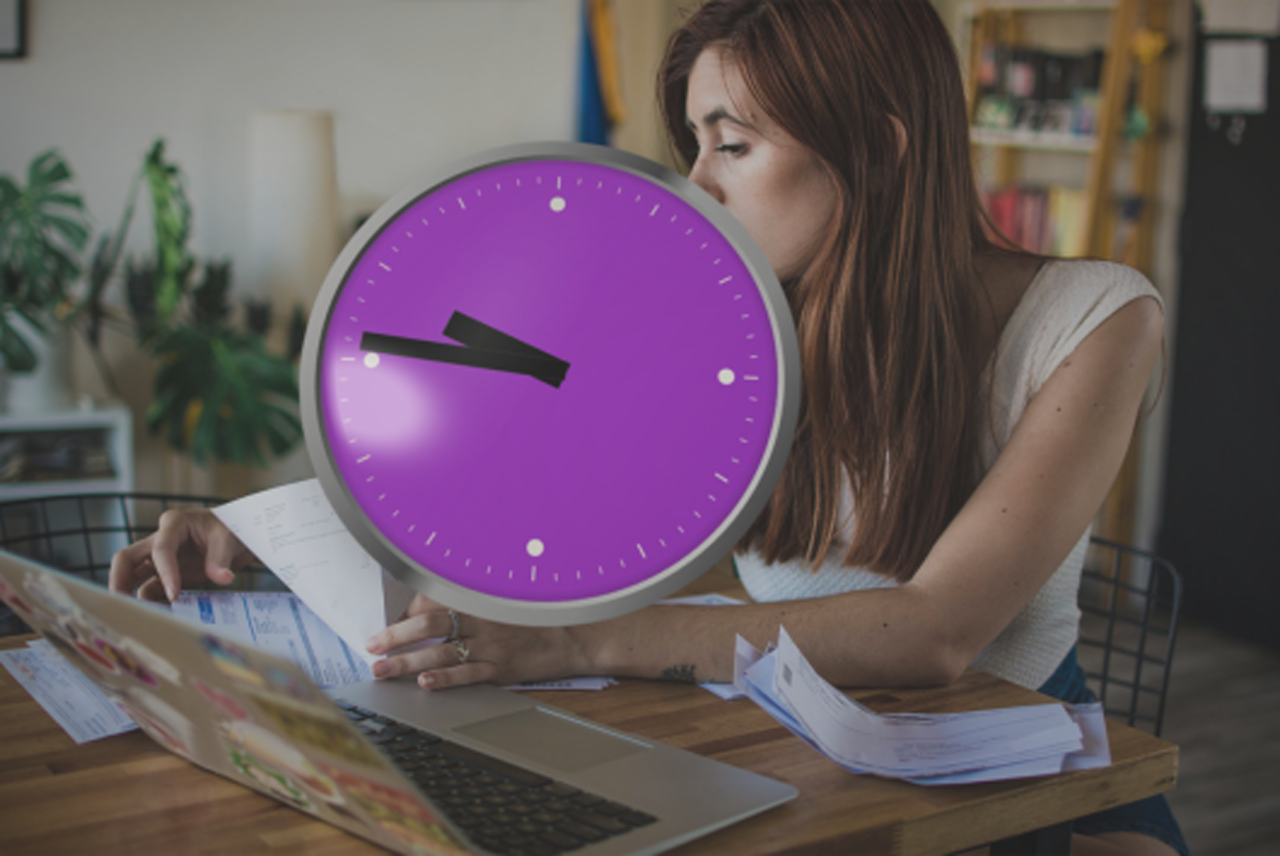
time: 9:46
